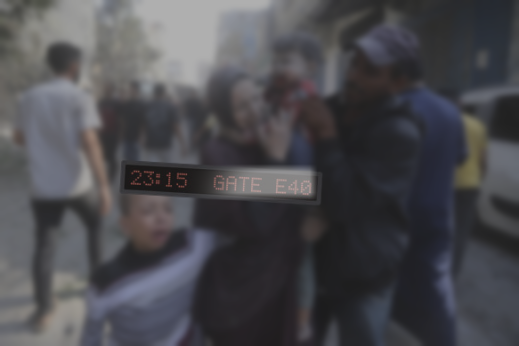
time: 23:15
